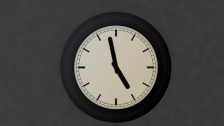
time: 4:58
